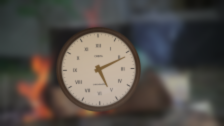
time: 5:11
